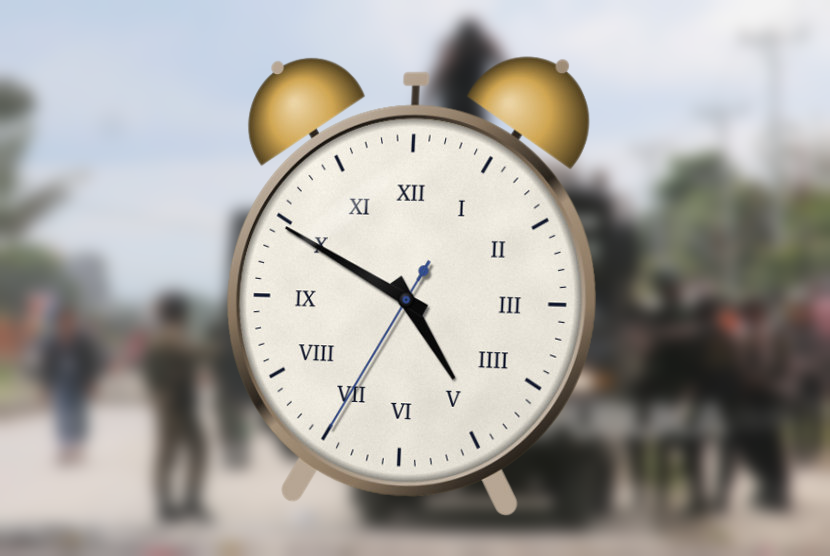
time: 4:49:35
